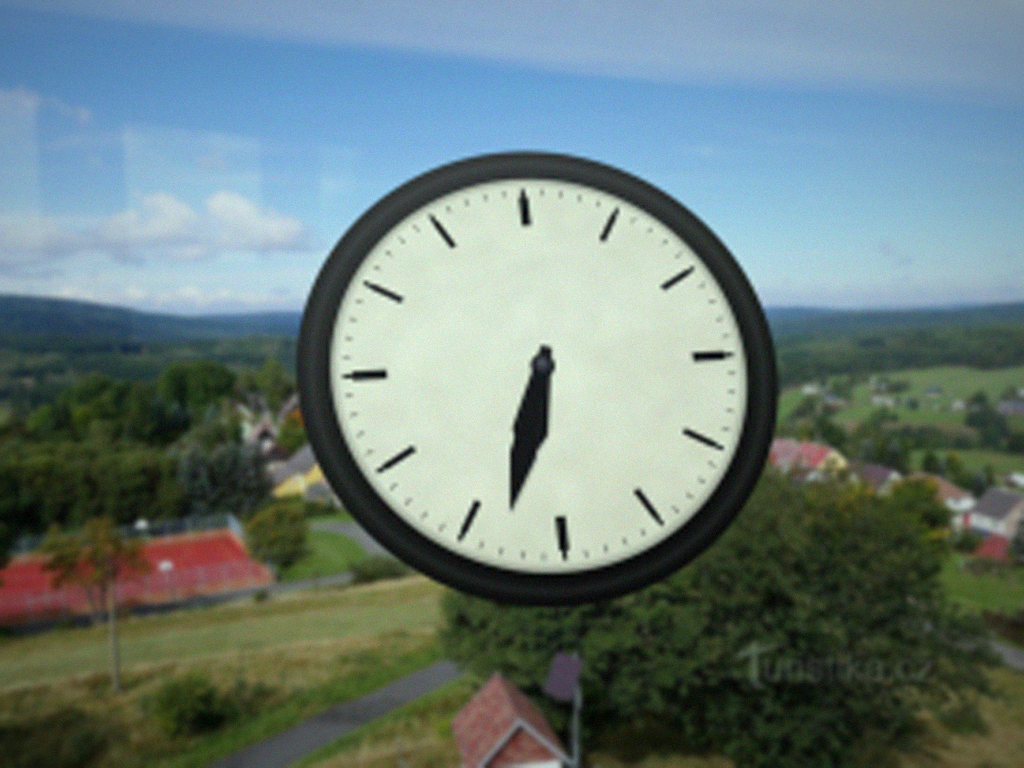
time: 6:33
